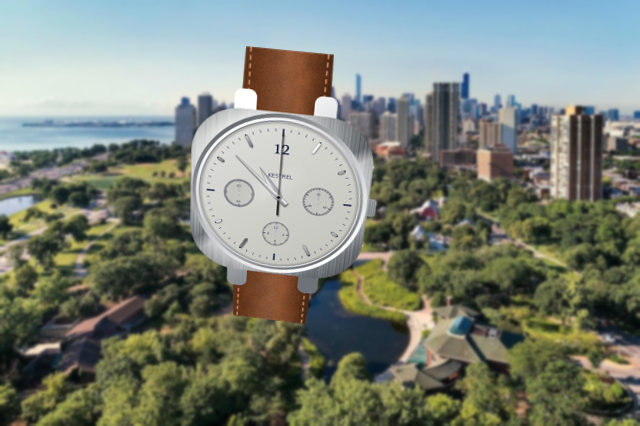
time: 10:52
